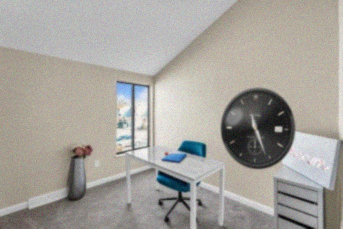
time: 11:26
